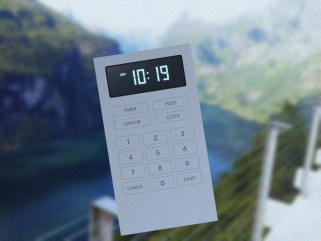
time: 10:19
